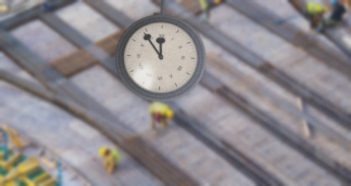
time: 11:54
